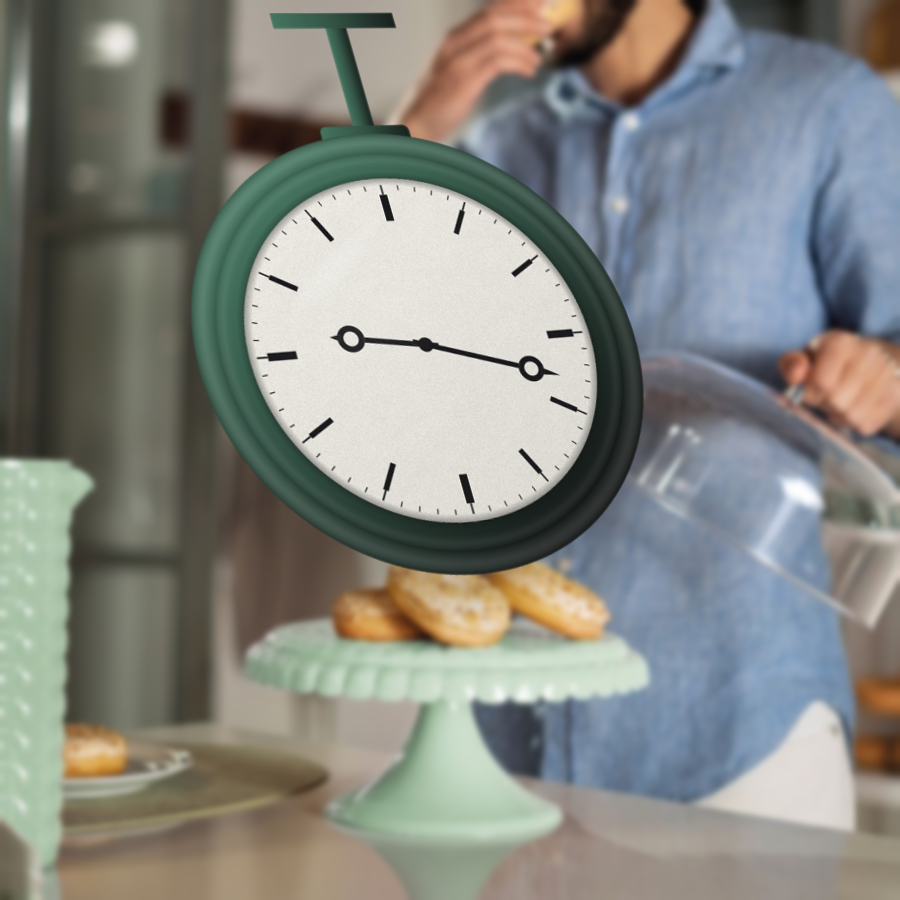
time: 9:18
